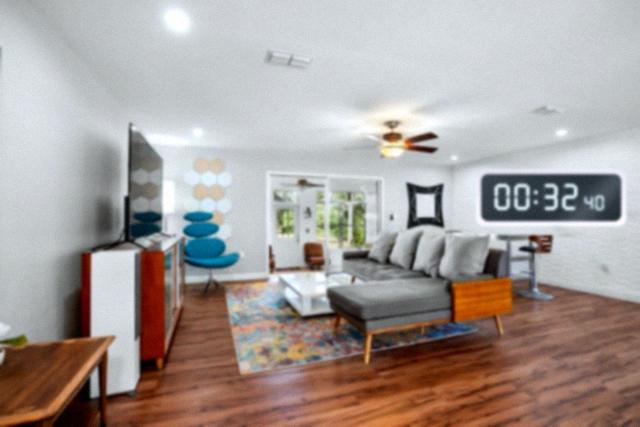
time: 0:32:40
